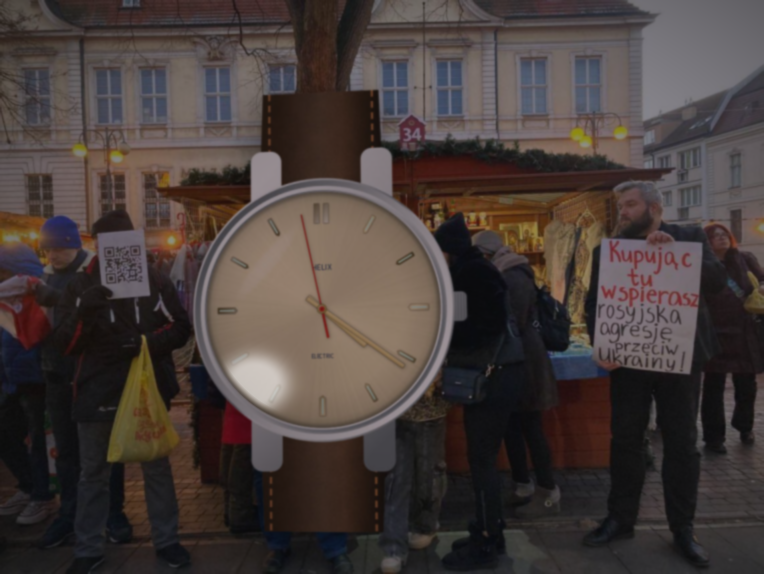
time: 4:20:58
